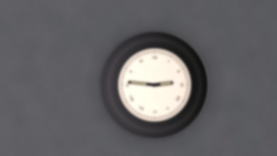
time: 2:46
